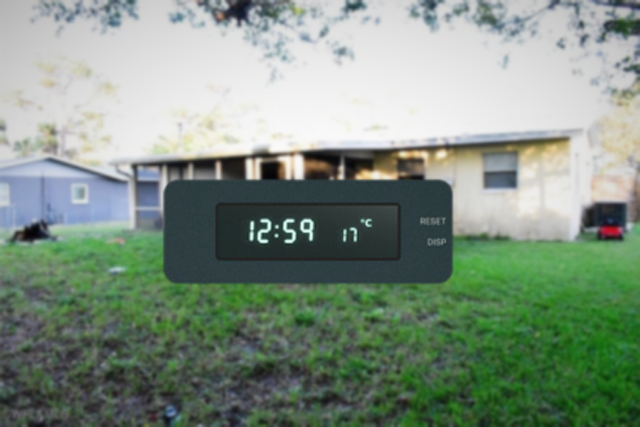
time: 12:59
